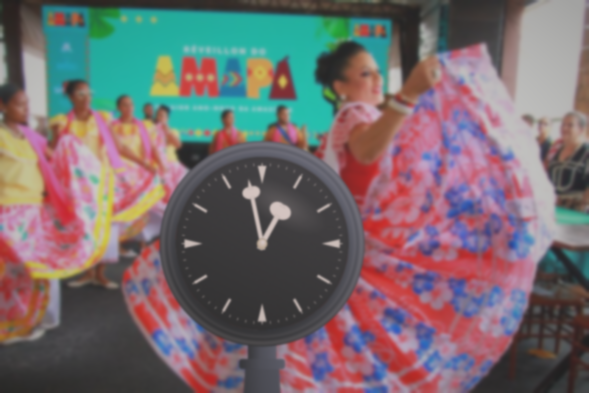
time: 12:58
